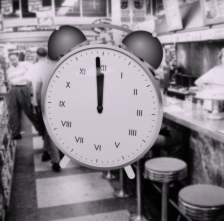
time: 11:59
